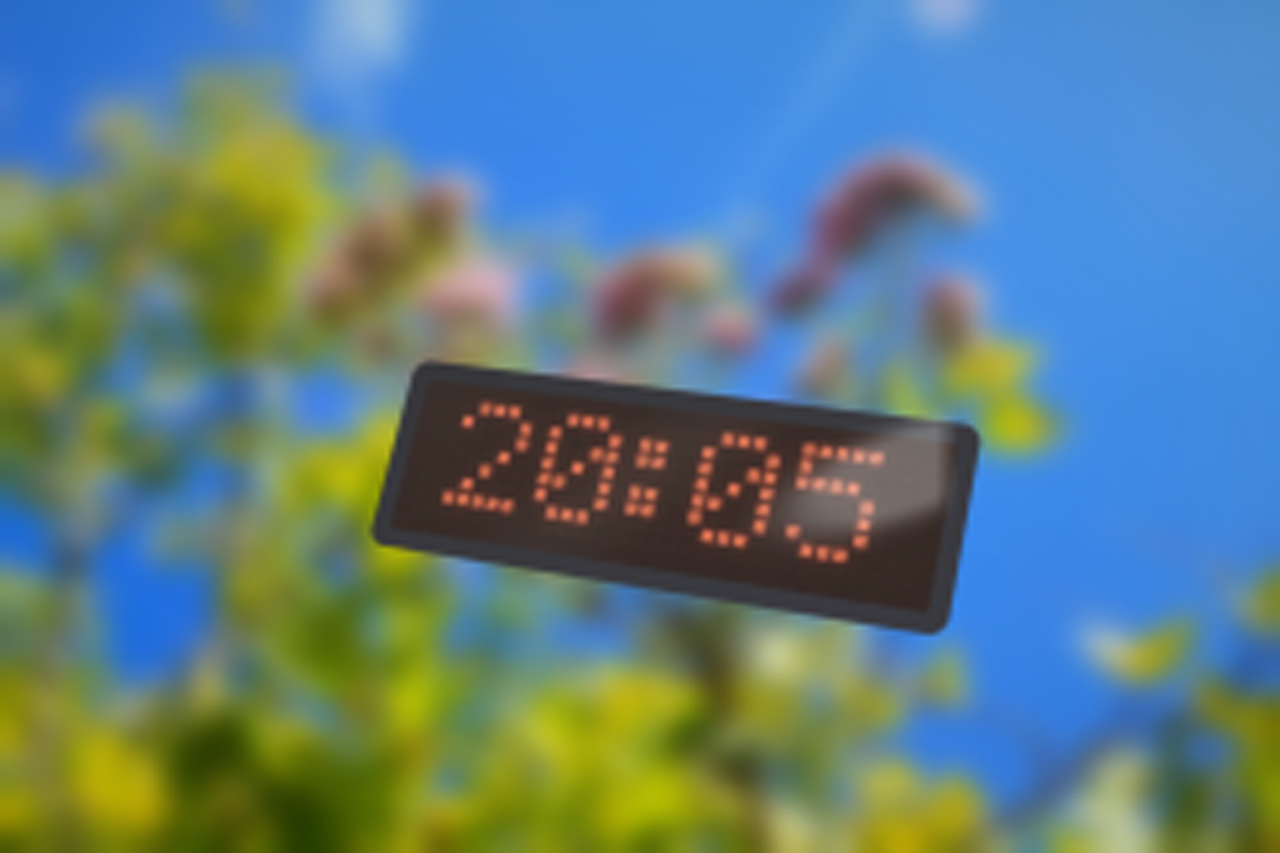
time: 20:05
